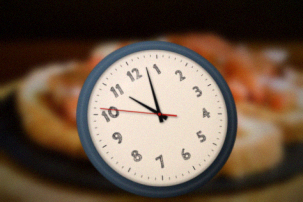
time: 11:02:51
